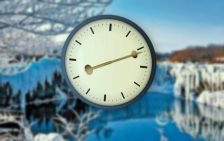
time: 8:11
